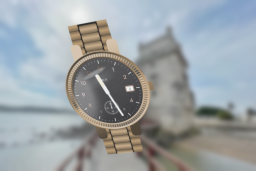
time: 11:27
